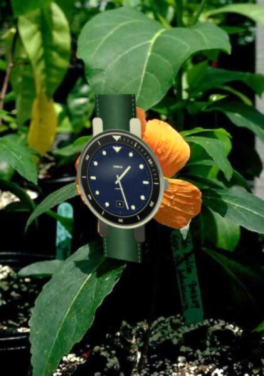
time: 1:27
